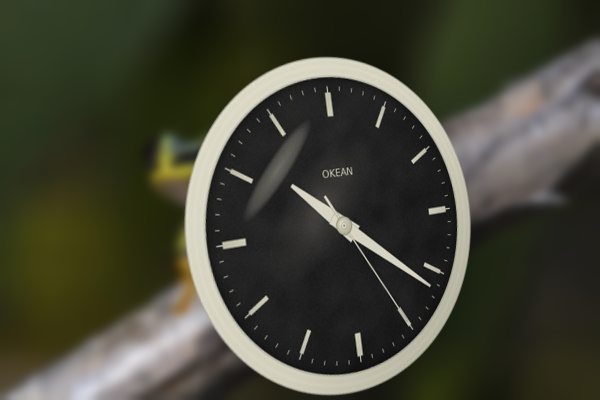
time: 10:21:25
